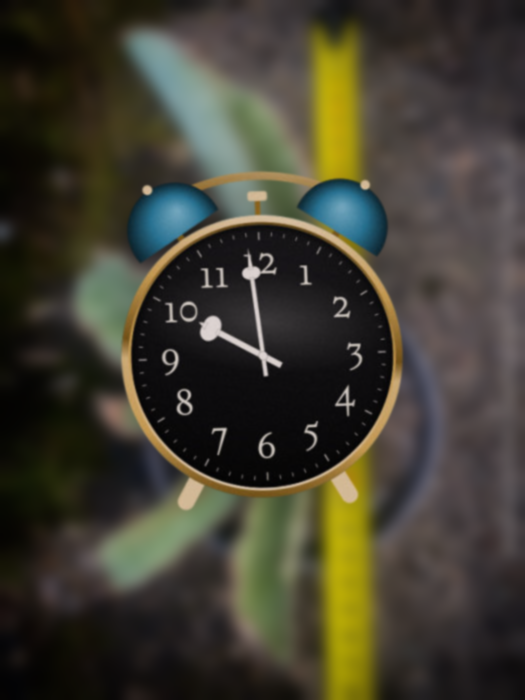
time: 9:59
